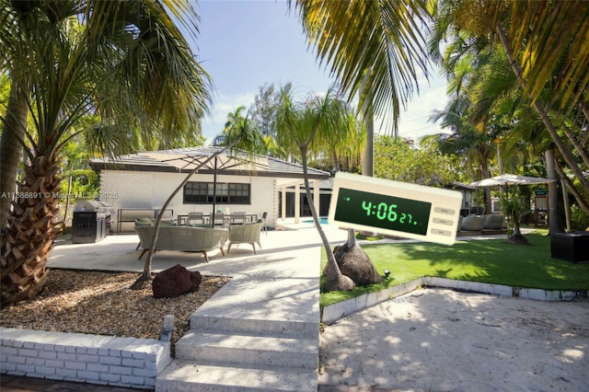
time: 4:06:27
